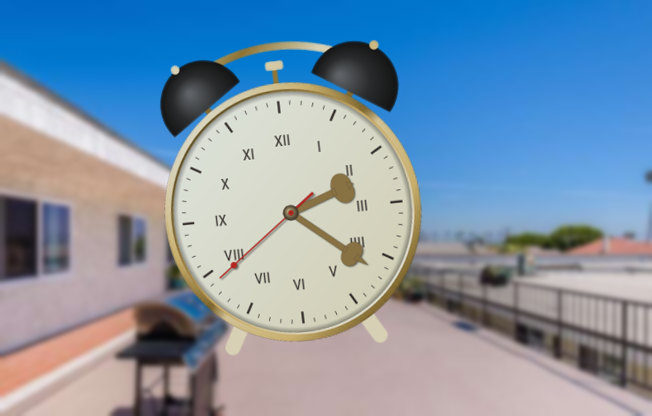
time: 2:21:39
